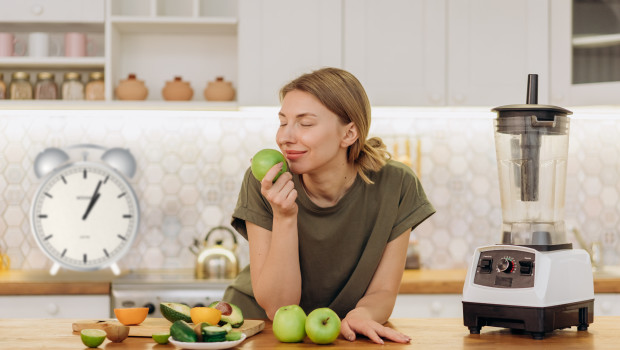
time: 1:04
